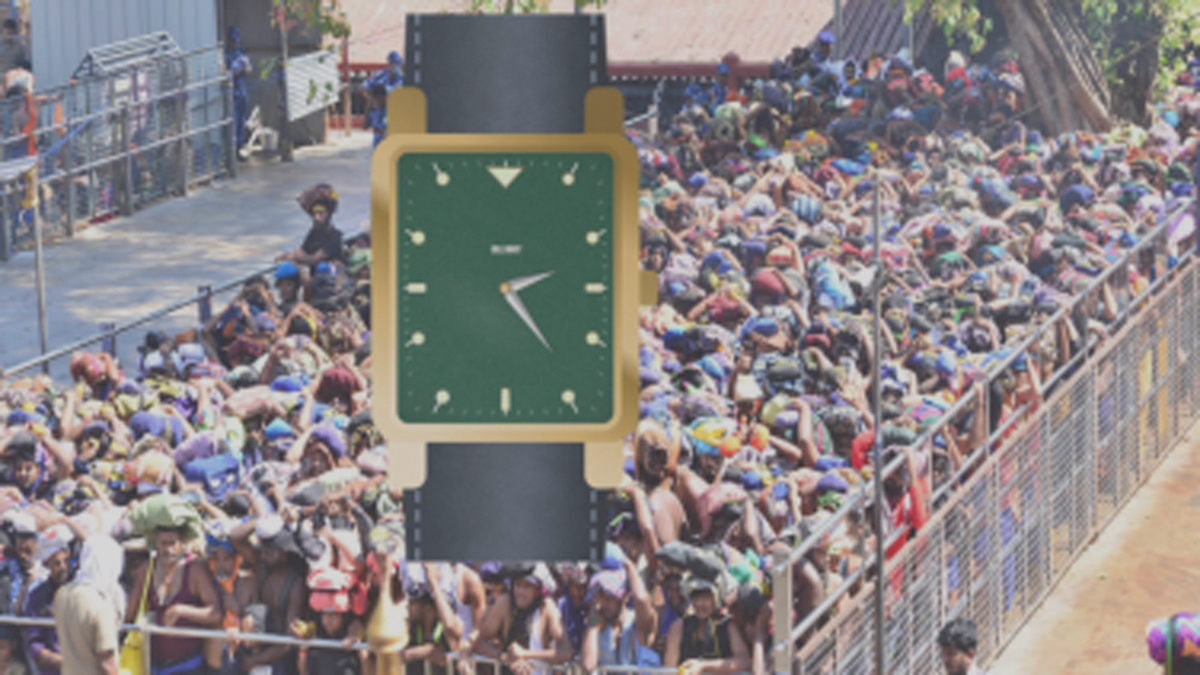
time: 2:24
